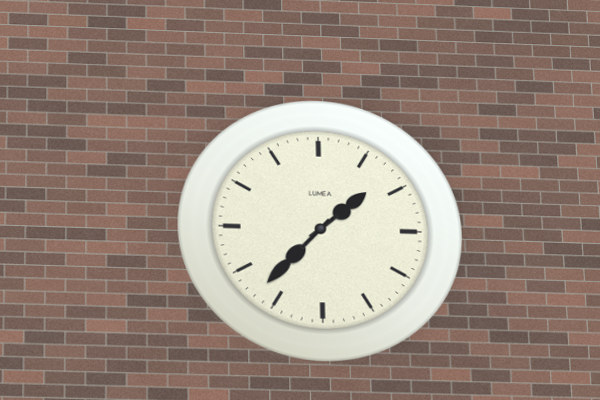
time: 1:37
